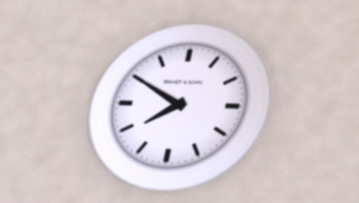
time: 7:50
